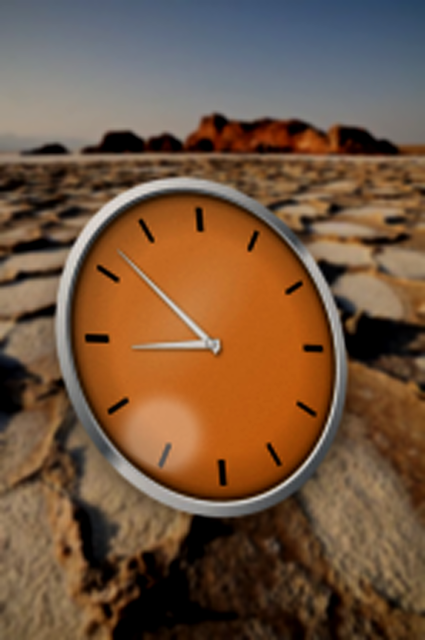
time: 8:52
